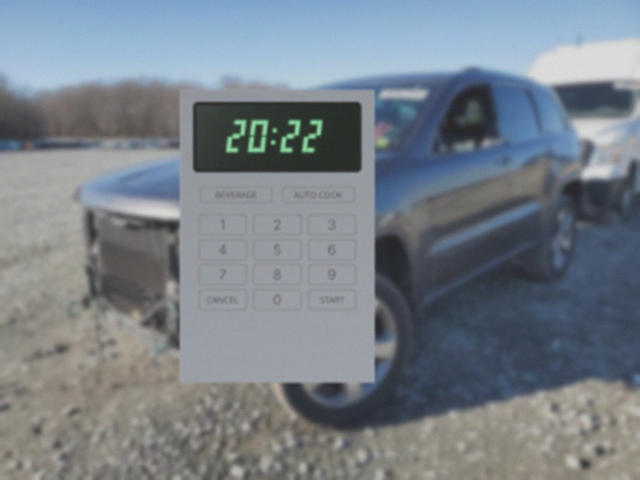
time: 20:22
